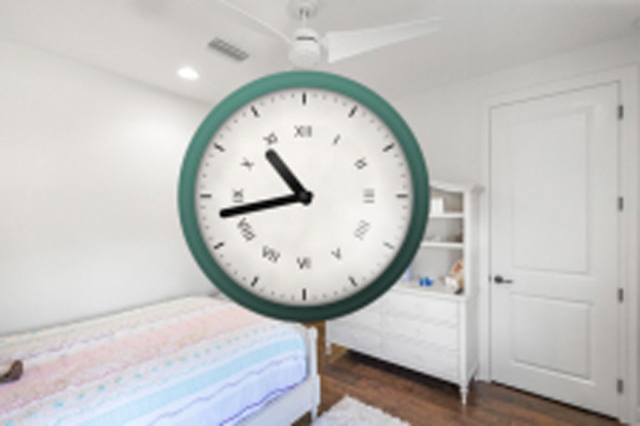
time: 10:43
